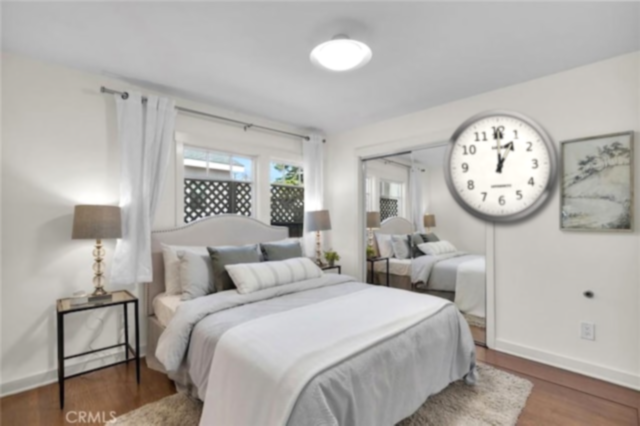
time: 1:00
